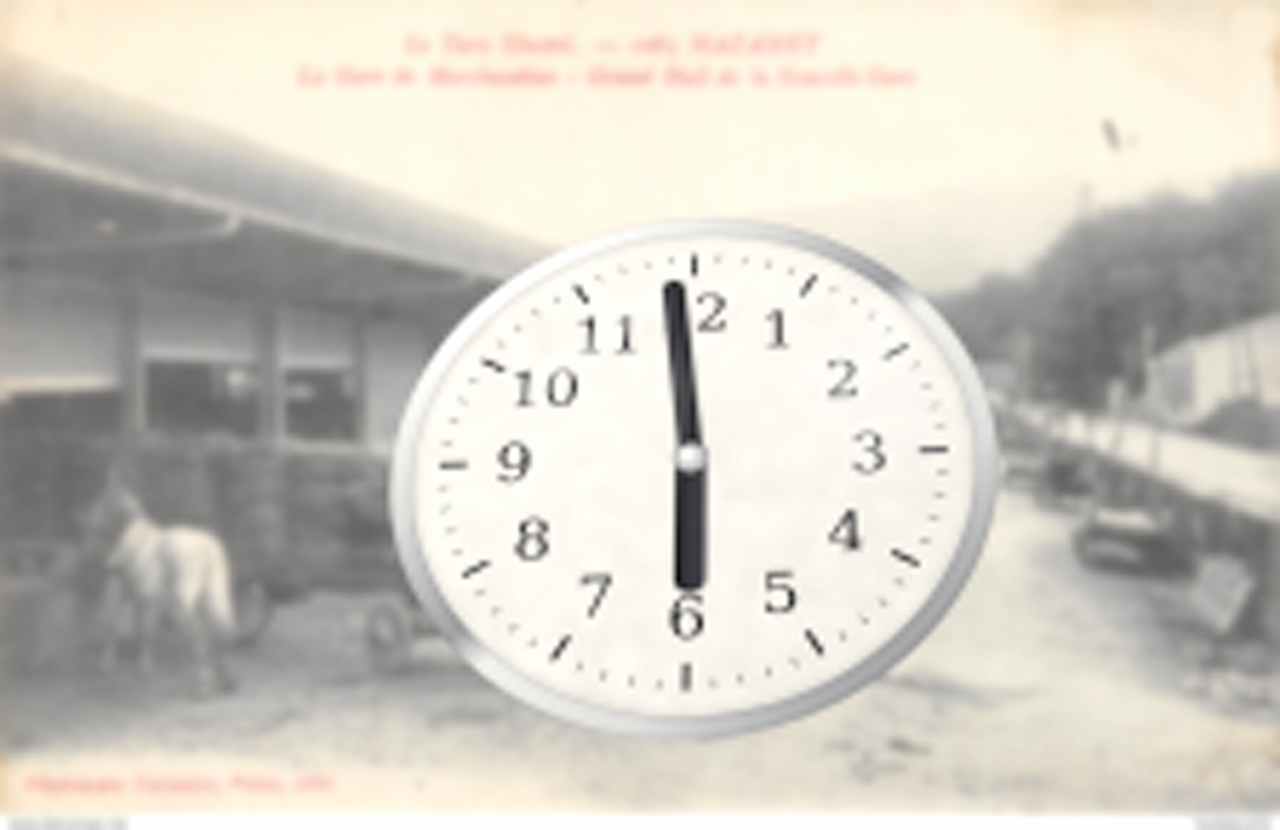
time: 5:59
